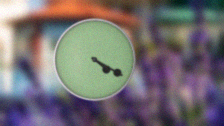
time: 4:20
